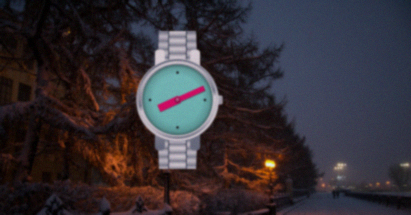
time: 8:11
